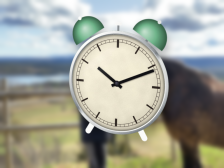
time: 10:11
